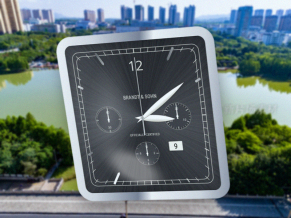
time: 3:09
